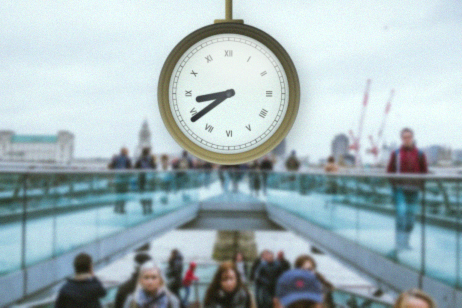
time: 8:39
